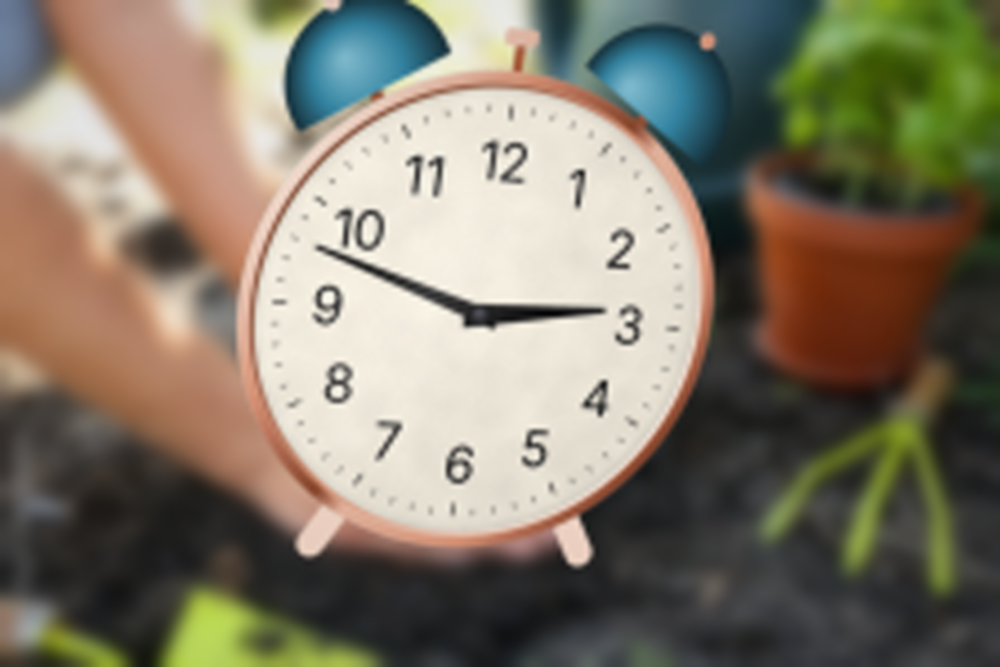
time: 2:48
